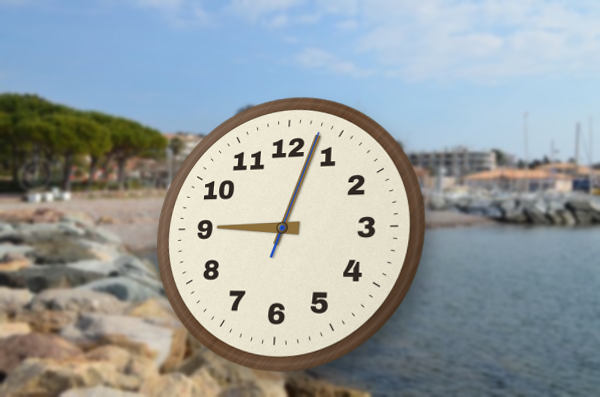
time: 9:03:03
